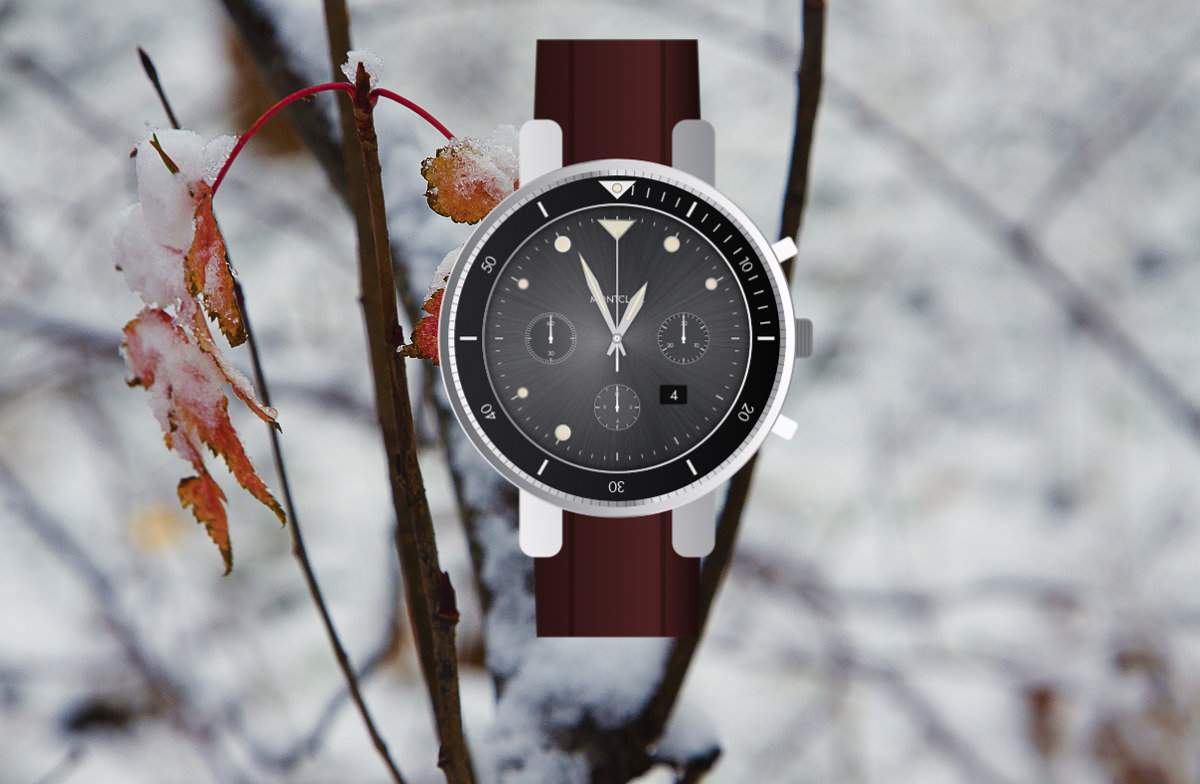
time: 12:56
